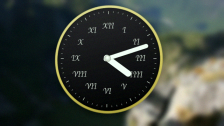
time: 4:12
